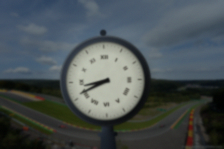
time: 8:41
